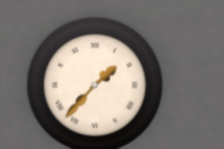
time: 1:37
